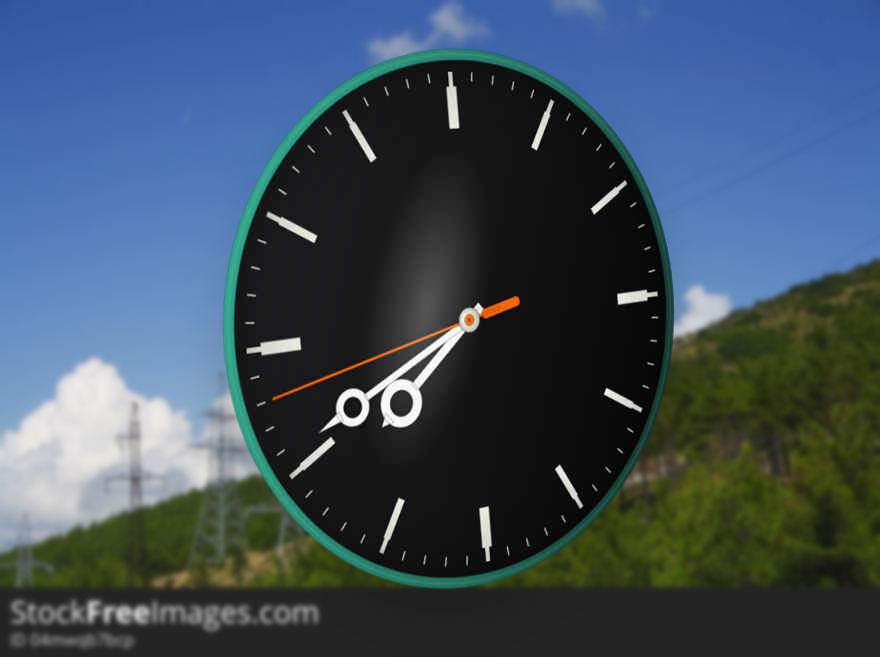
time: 7:40:43
